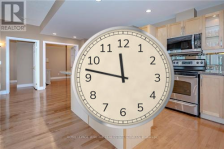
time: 11:47
